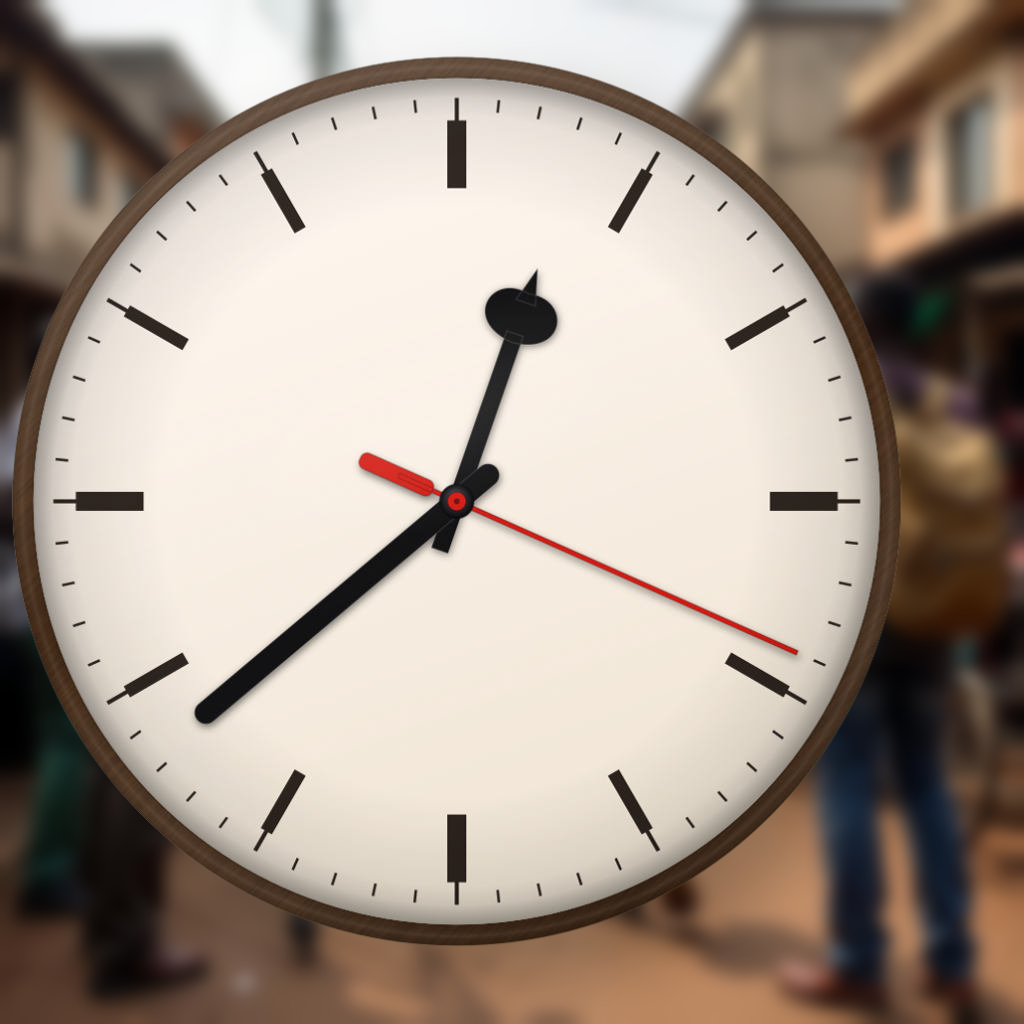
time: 12:38:19
